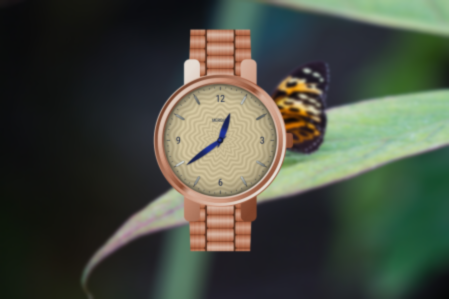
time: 12:39
